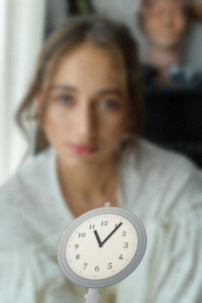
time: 11:06
